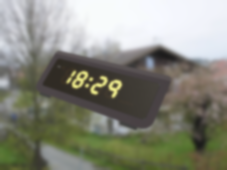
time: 18:29
